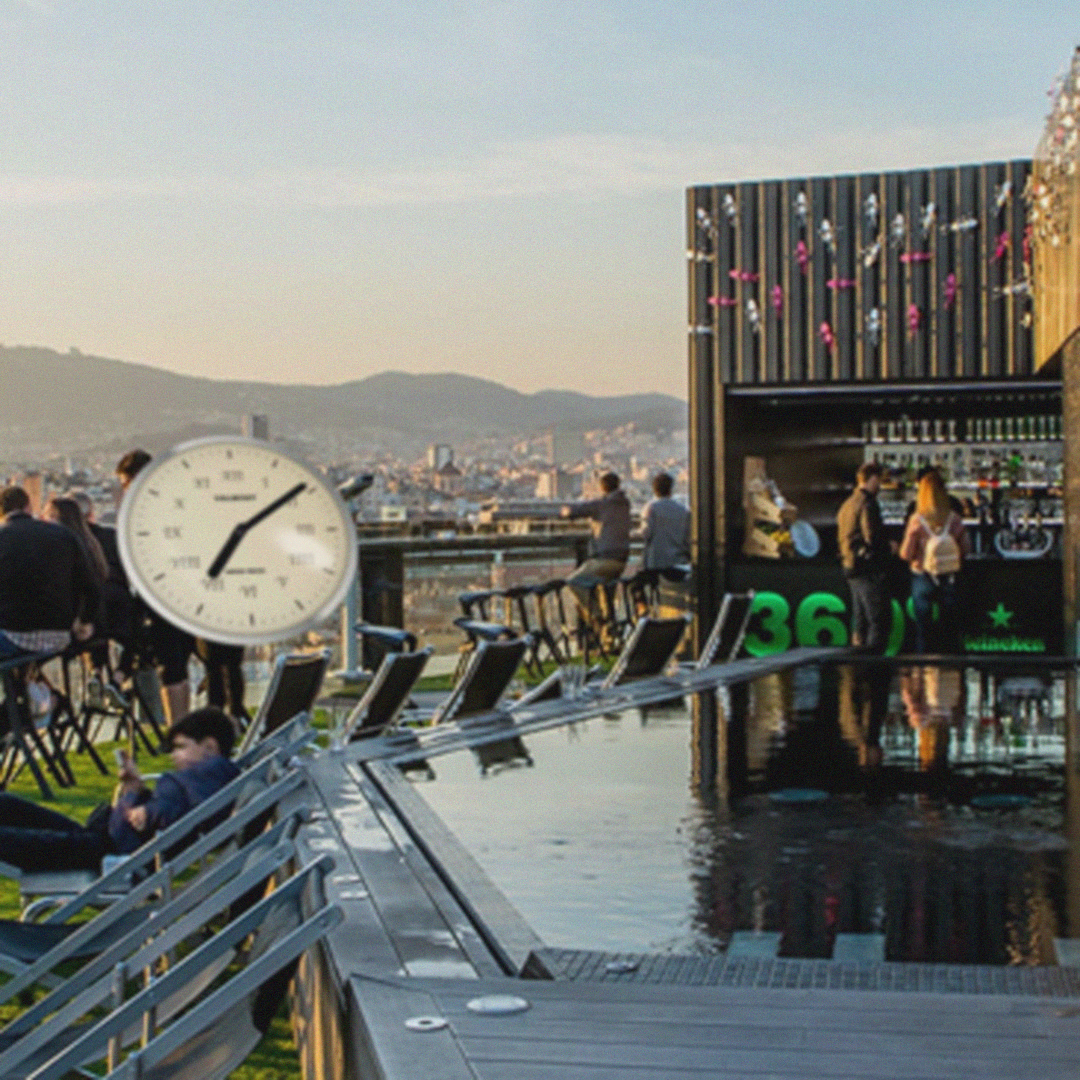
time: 7:09
